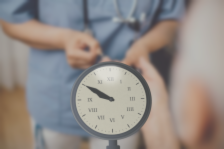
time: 9:50
